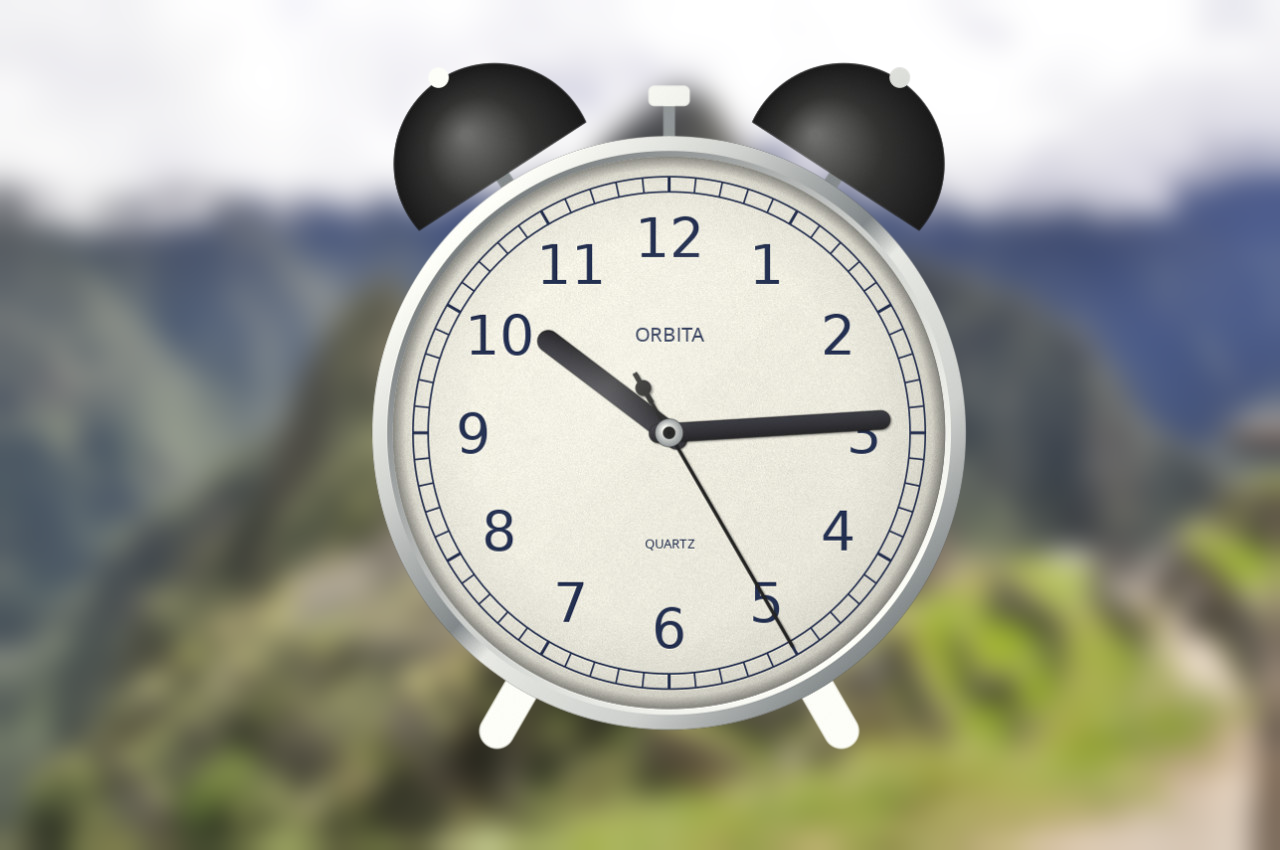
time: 10:14:25
